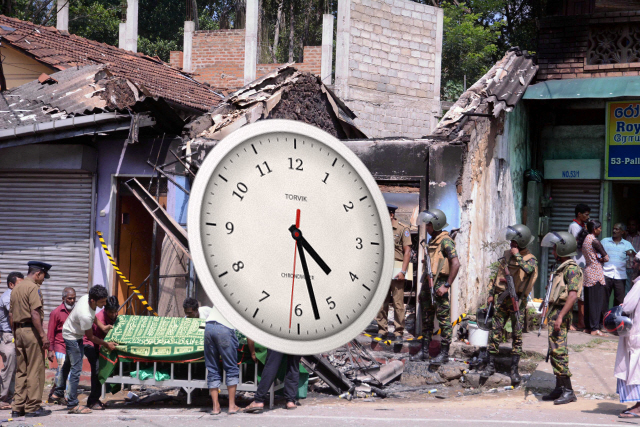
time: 4:27:31
